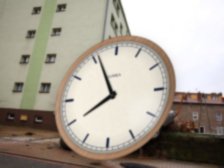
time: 7:56
